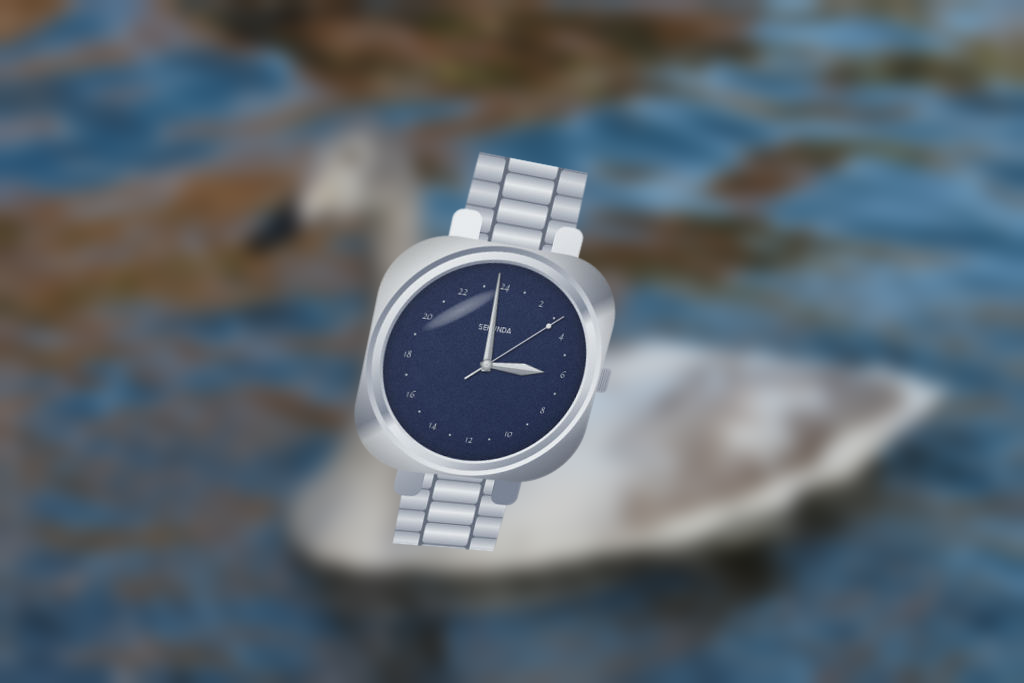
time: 5:59:08
